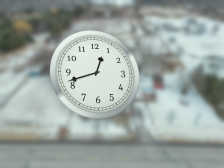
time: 12:42
